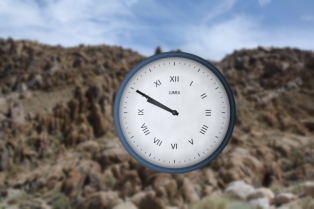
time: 9:50
